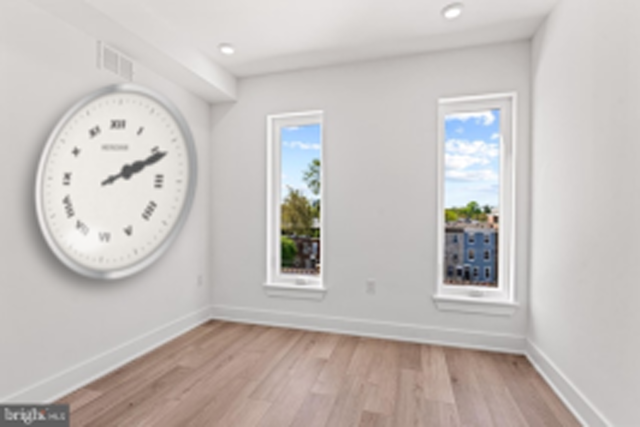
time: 2:11
